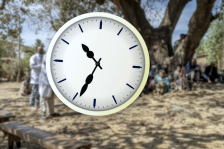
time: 10:34
